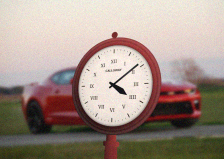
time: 4:09
